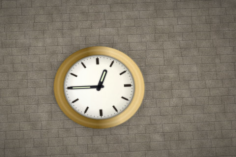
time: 12:45
